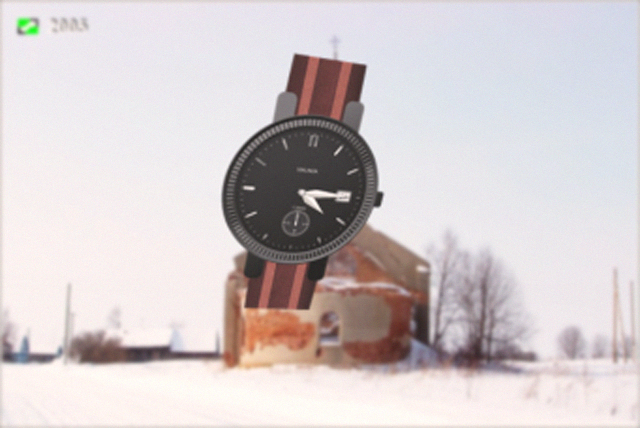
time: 4:15
